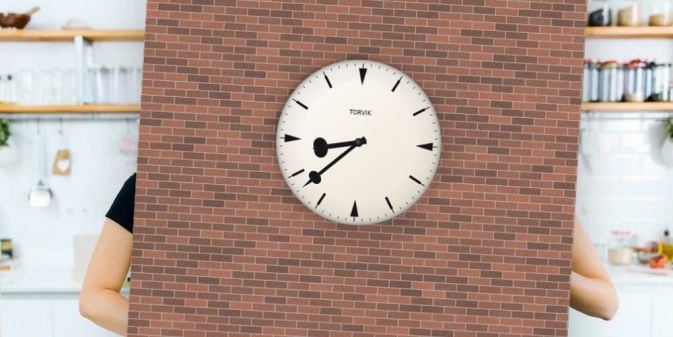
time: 8:38
